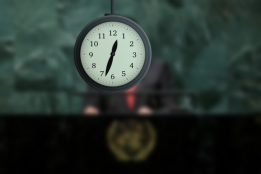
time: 12:33
